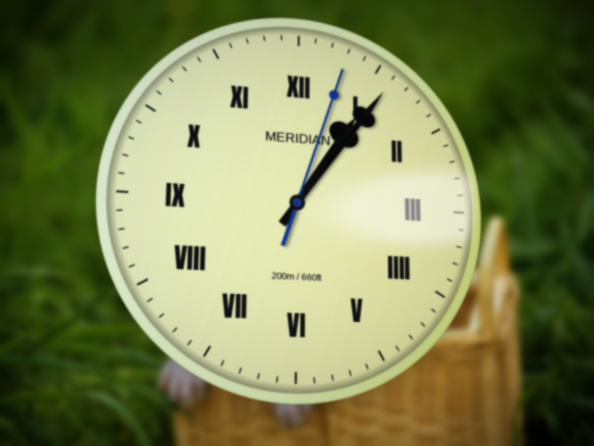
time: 1:06:03
